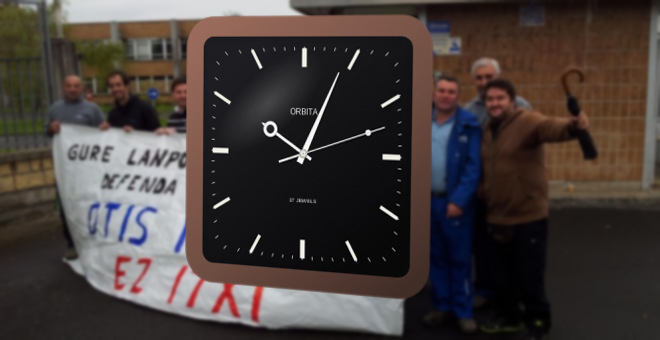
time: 10:04:12
